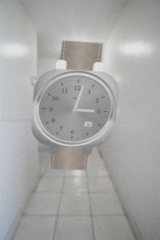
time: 3:02
